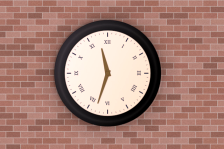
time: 11:33
